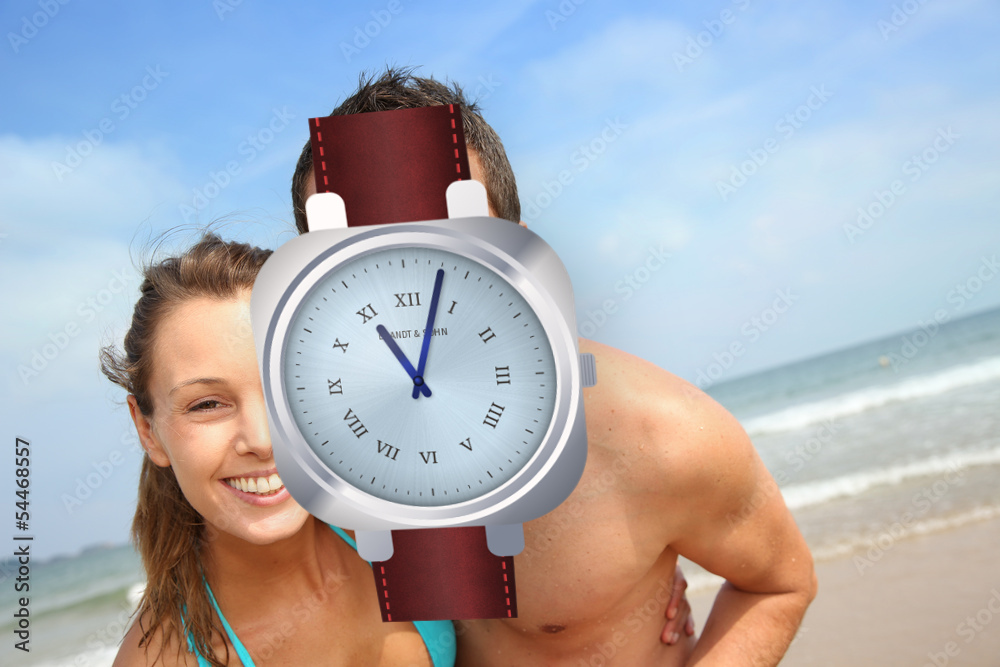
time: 11:03
